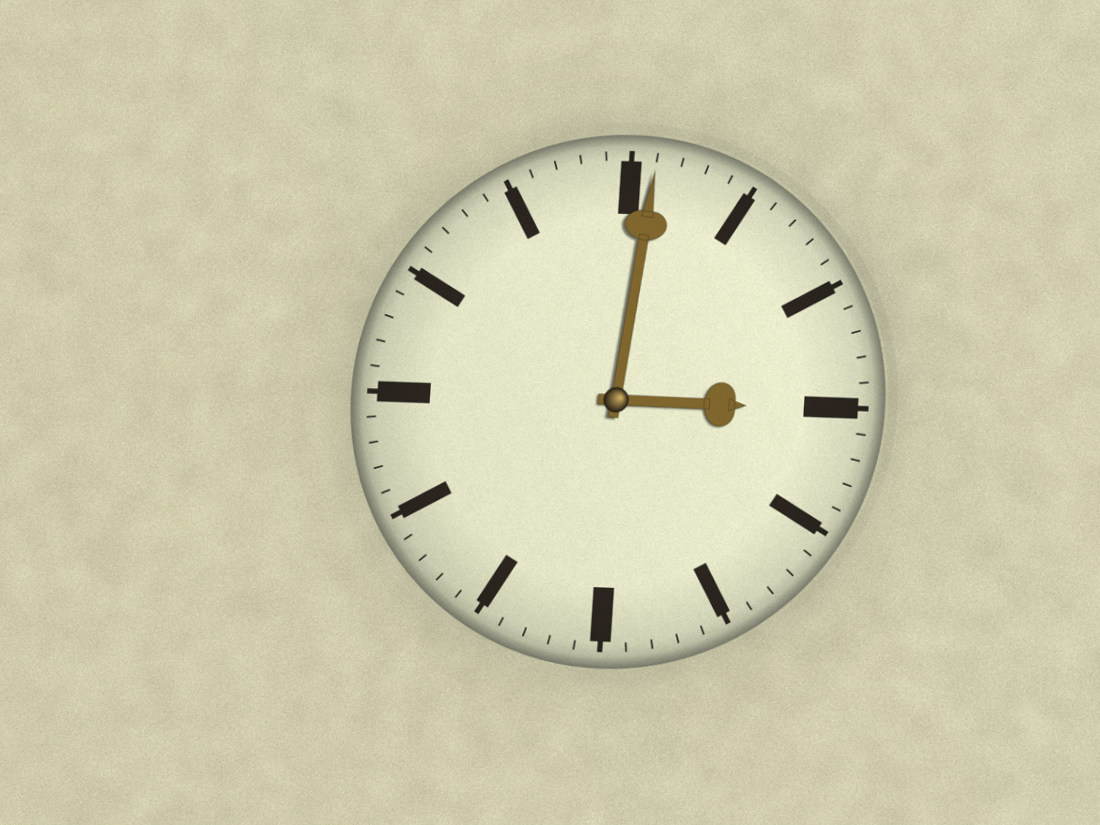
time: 3:01
